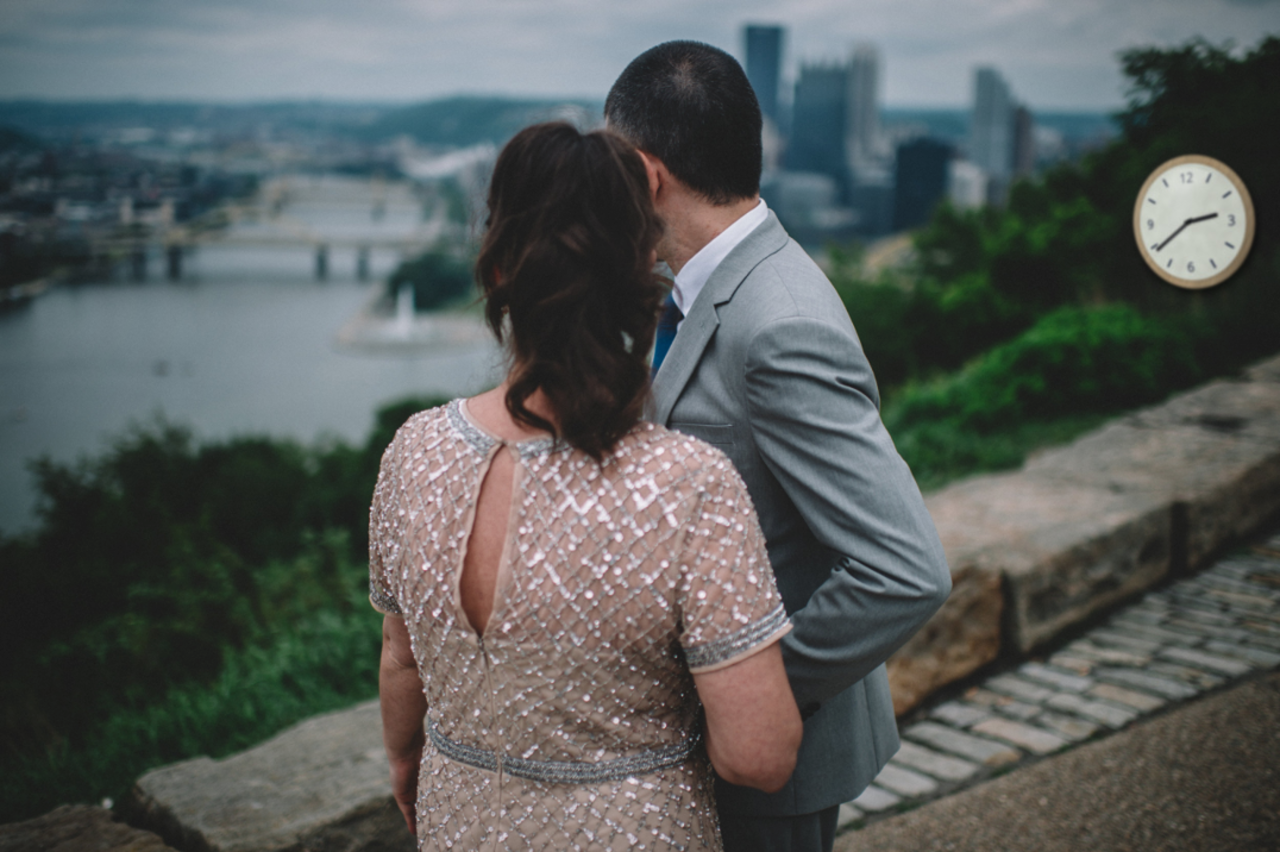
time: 2:39
